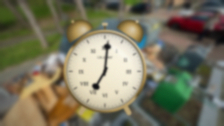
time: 7:01
